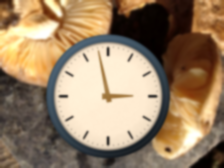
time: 2:58
